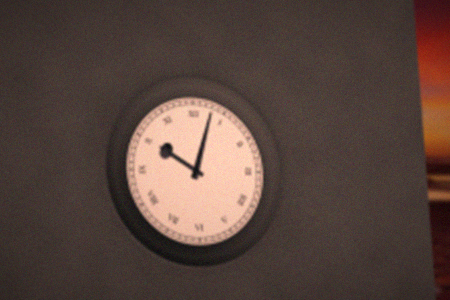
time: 10:03
